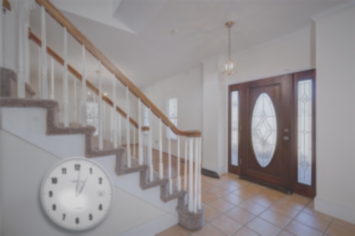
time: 1:01
